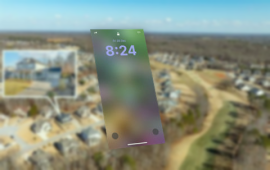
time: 8:24
